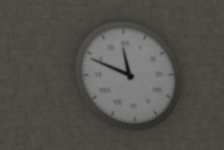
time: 11:49
